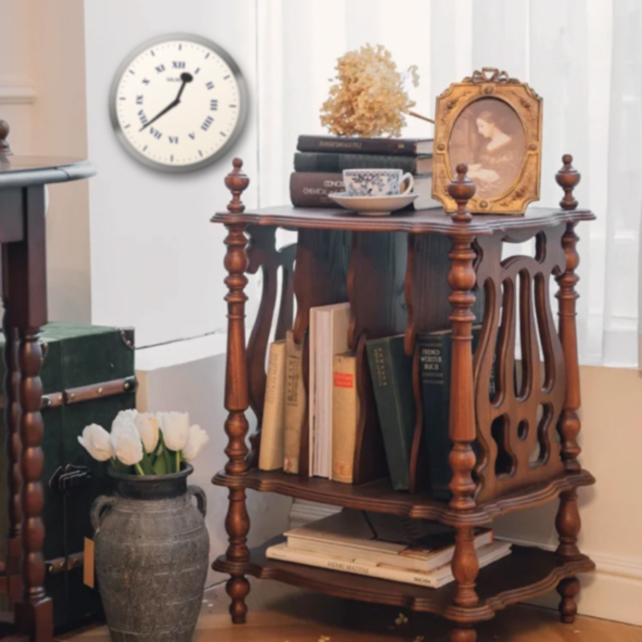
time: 12:38
